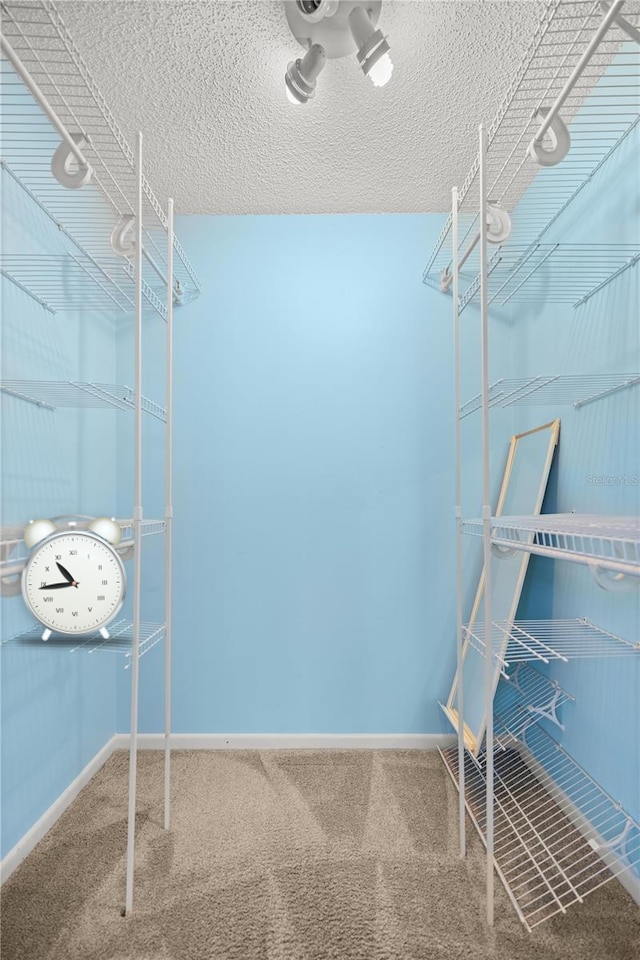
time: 10:44
